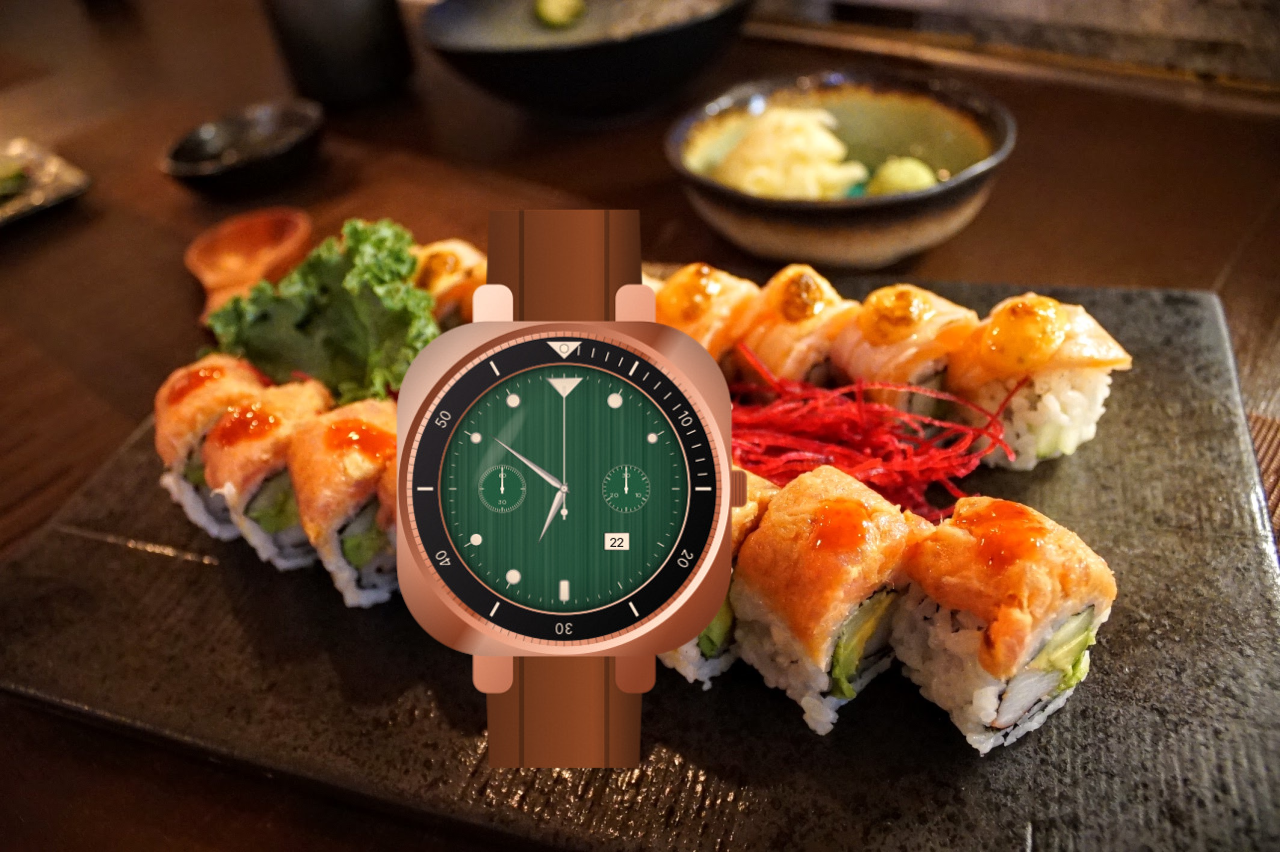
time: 6:51
